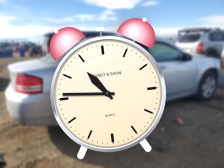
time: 10:46
